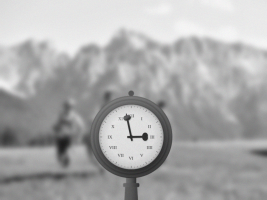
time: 2:58
